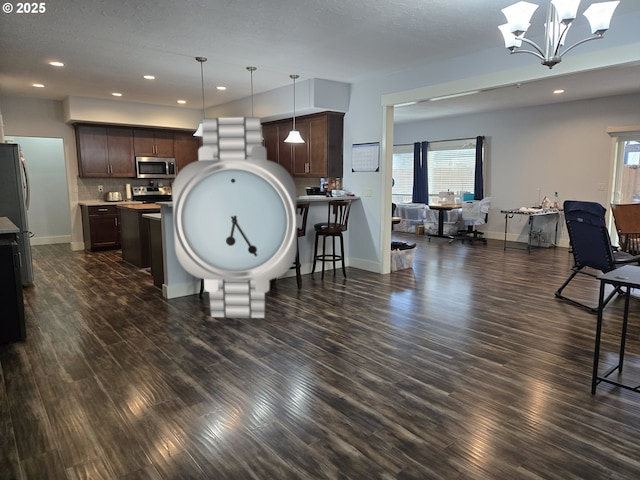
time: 6:25
